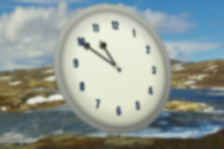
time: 10:50
